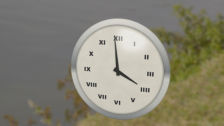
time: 3:59
